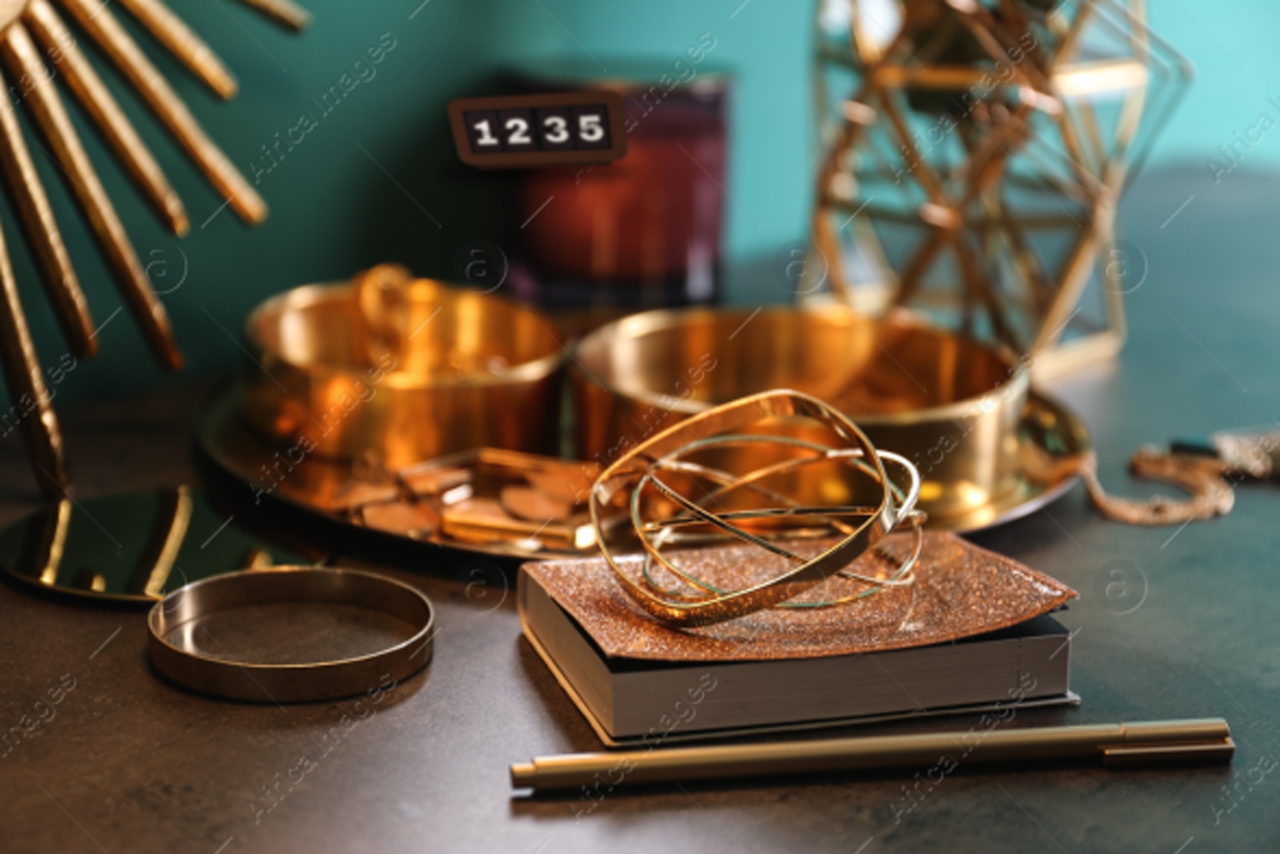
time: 12:35
